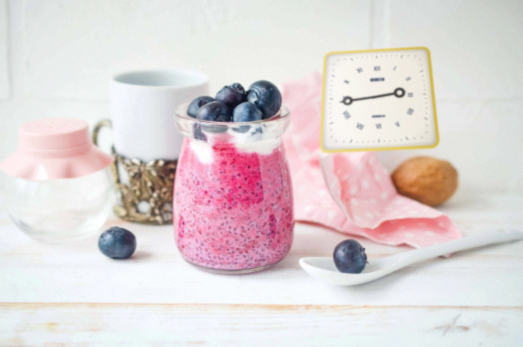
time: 2:44
